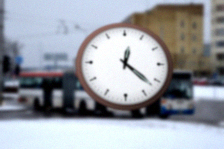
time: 12:22
